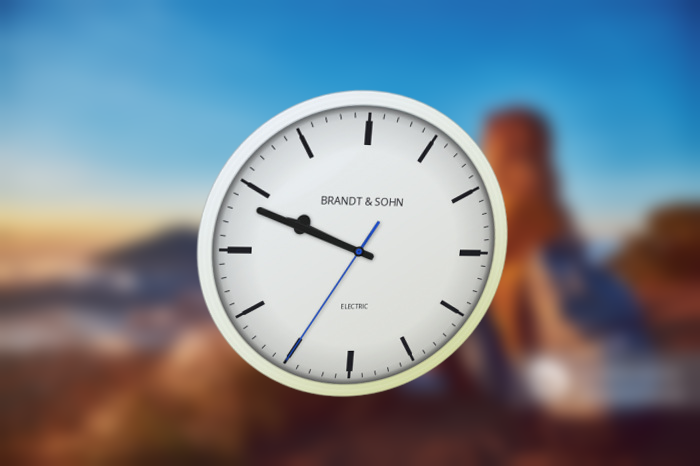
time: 9:48:35
